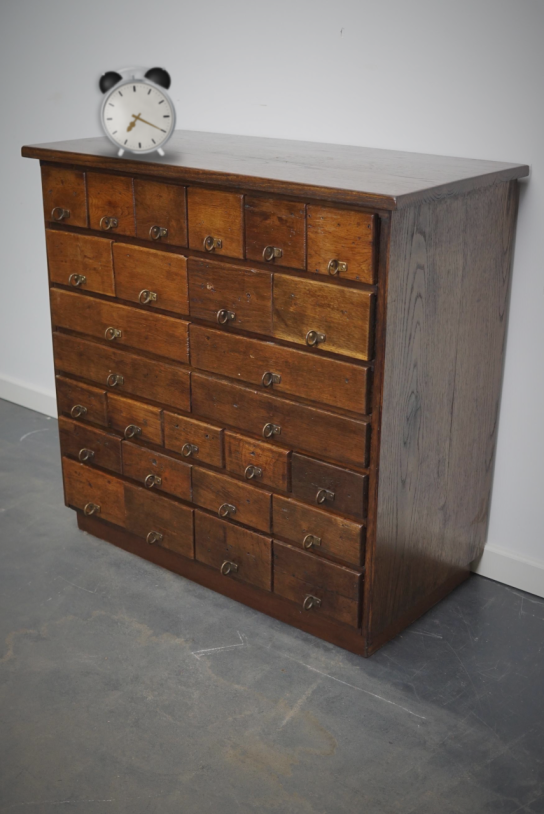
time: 7:20
